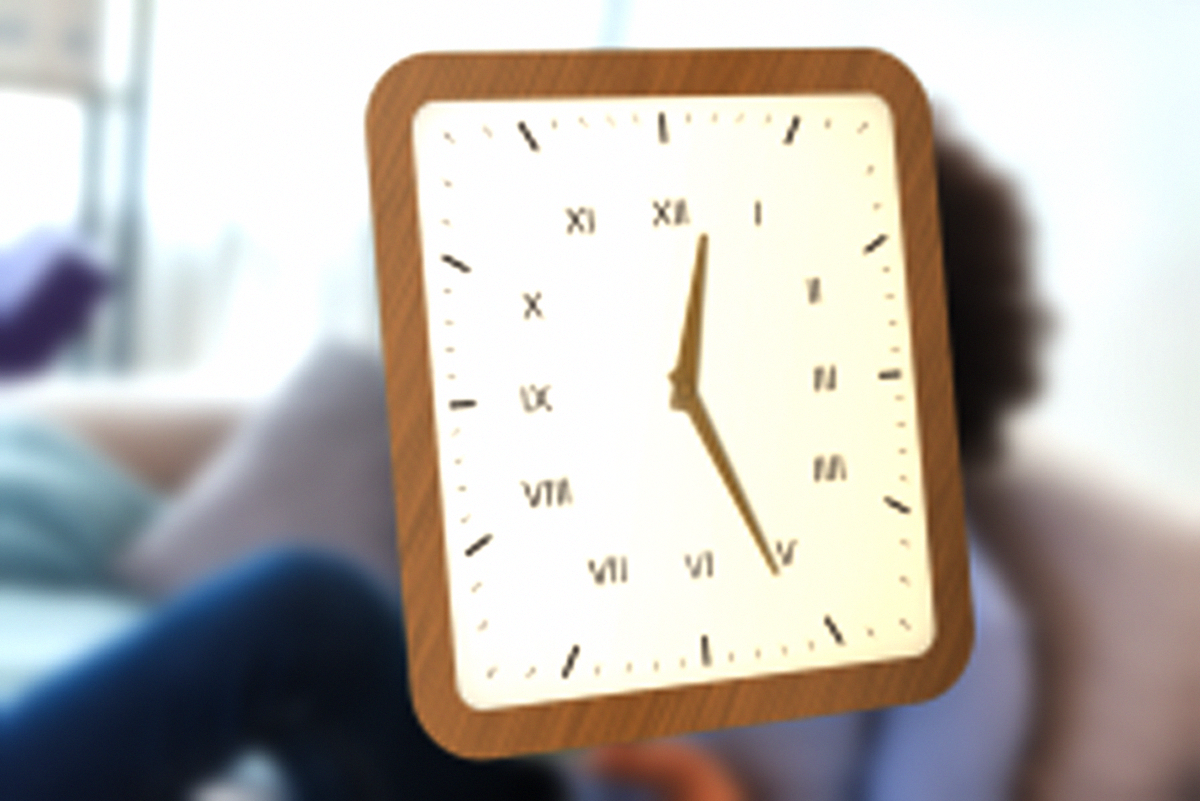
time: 12:26
